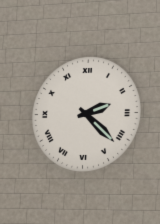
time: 2:22
